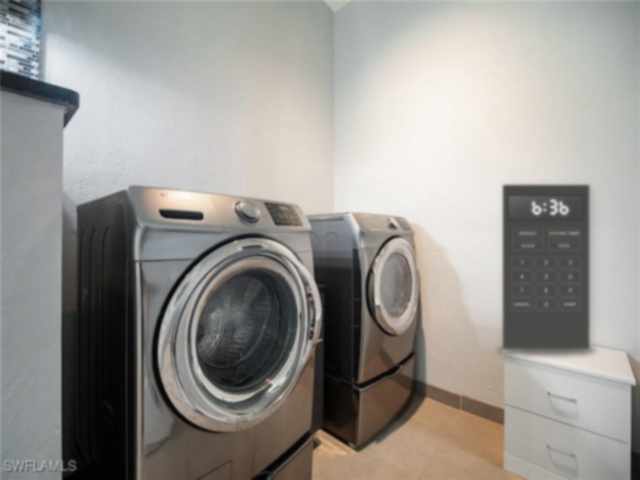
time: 6:36
